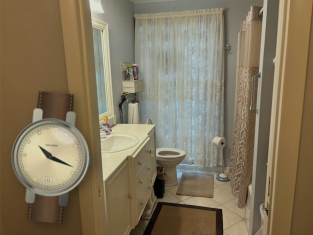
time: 10:18
